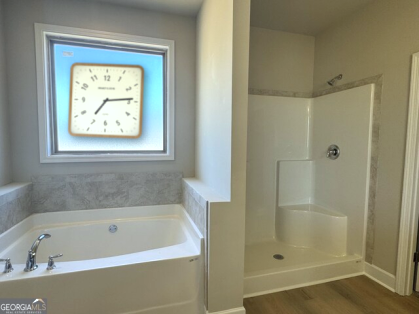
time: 7:14
